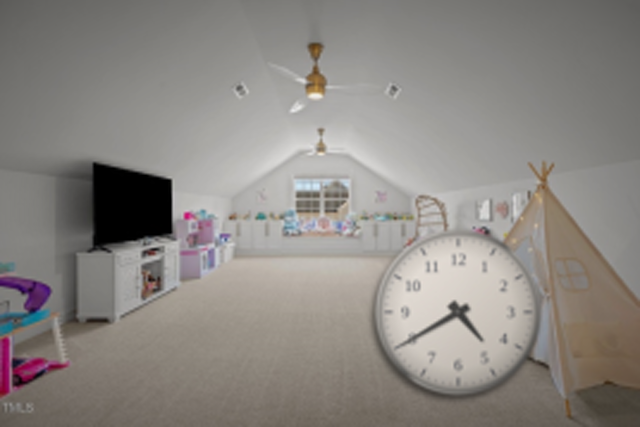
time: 4:40
